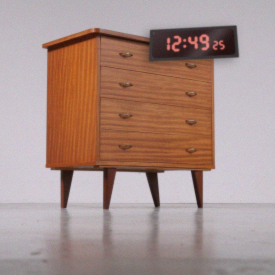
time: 12:49:25
